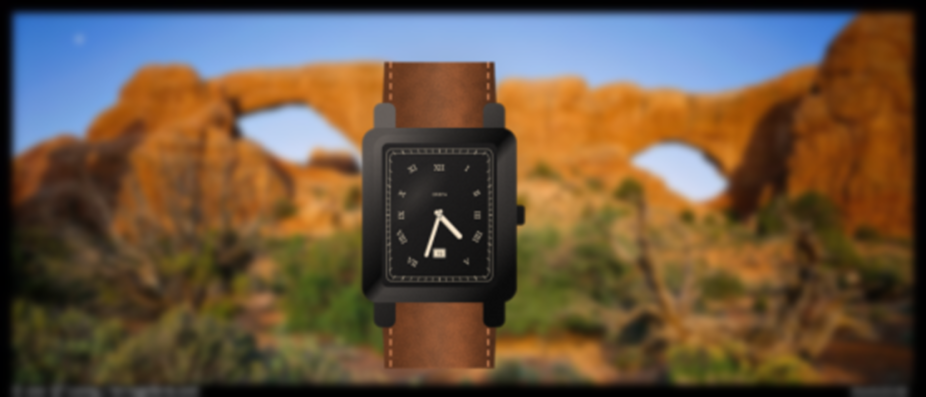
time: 4:33
